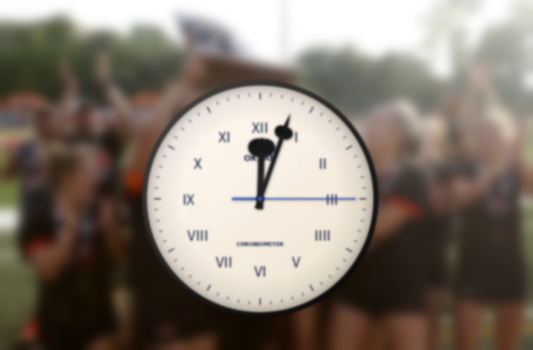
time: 12:03:15
